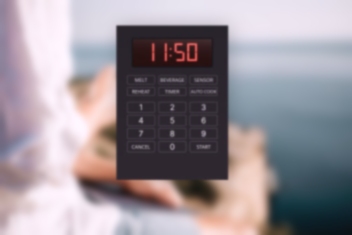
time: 11:50
